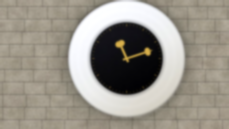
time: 11:12
